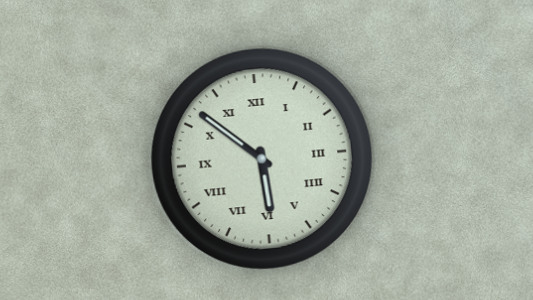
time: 5:52
